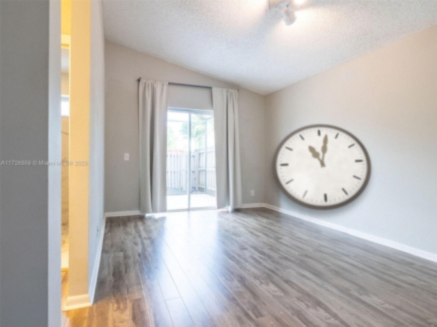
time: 11:02
